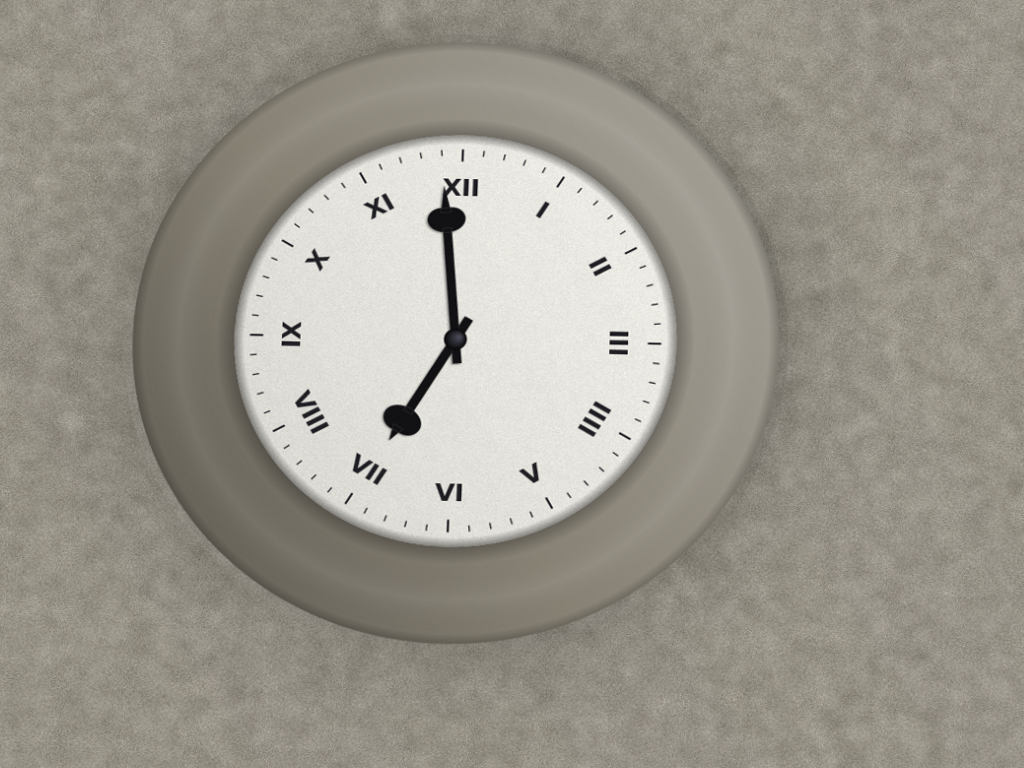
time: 6:59
